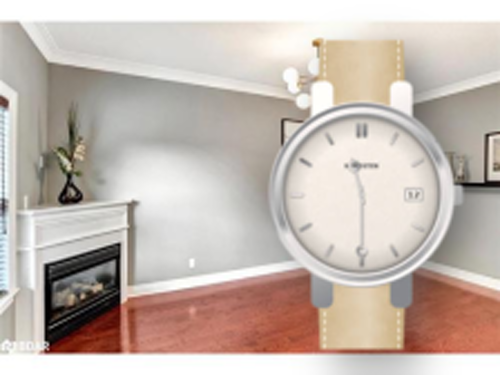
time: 11:30
